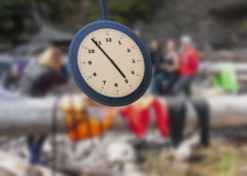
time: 4:54
